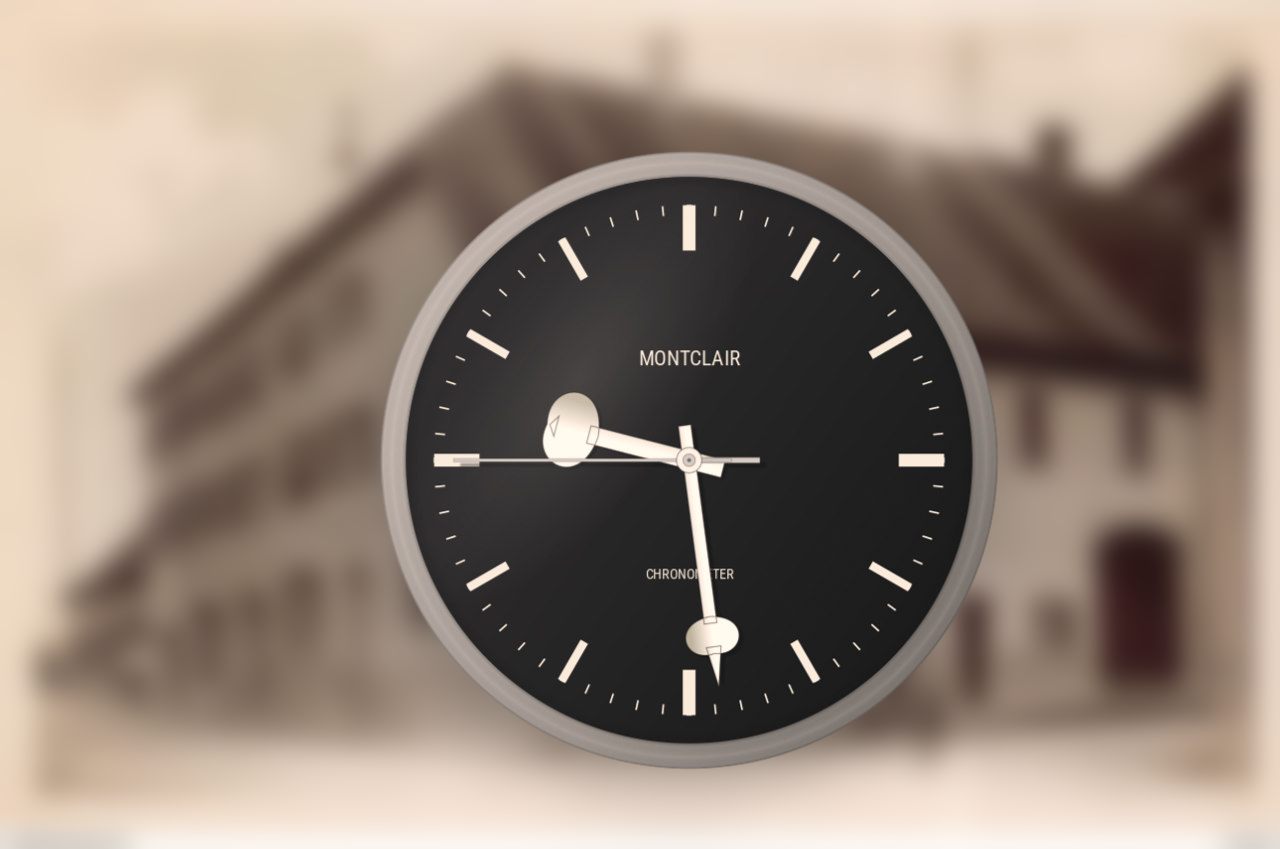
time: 9:28:45
